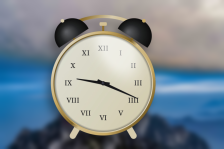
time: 9:19
